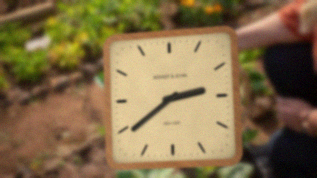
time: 2:39
